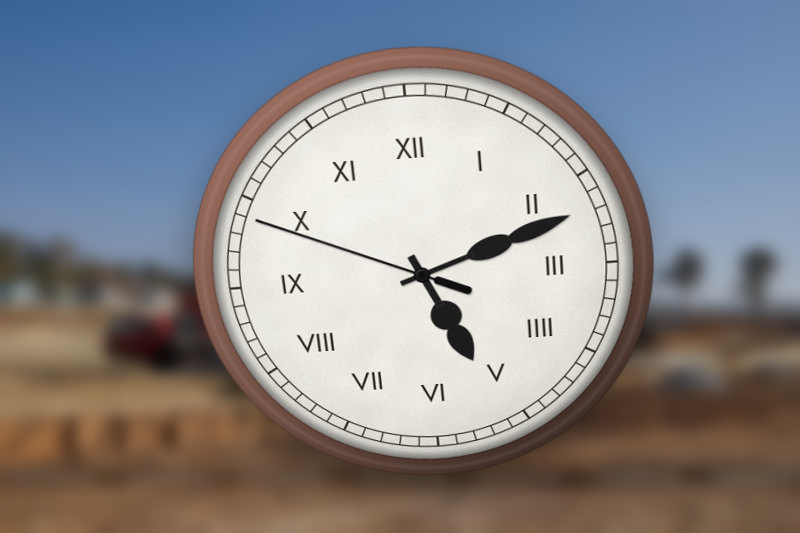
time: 5:11:49
